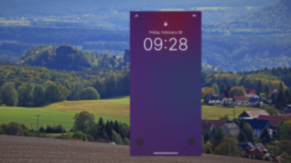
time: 9:28
